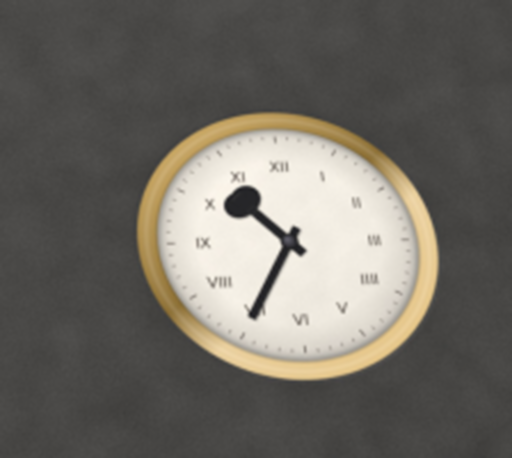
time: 10:35
